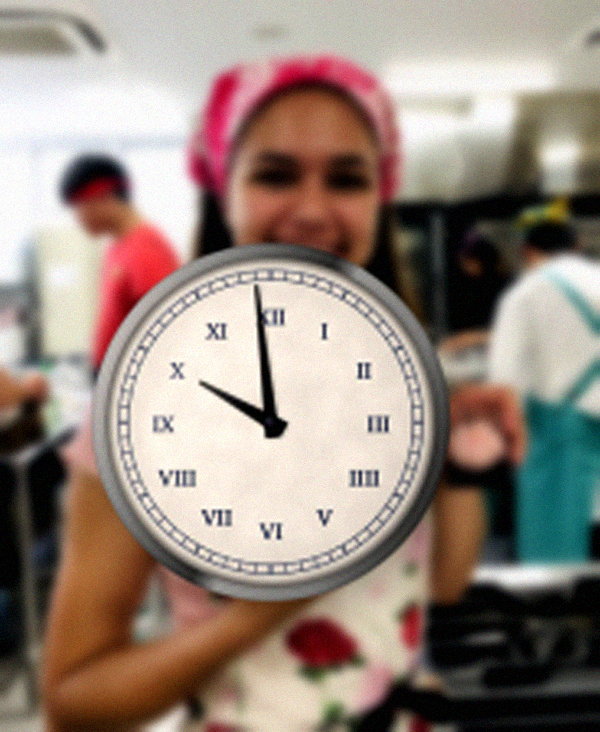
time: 9:59
